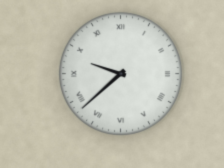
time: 9:38
